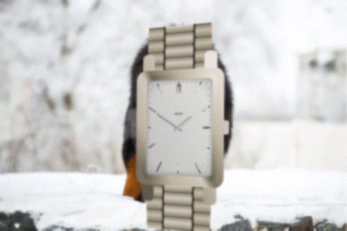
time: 1:50
